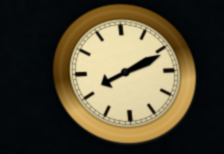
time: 8:11
